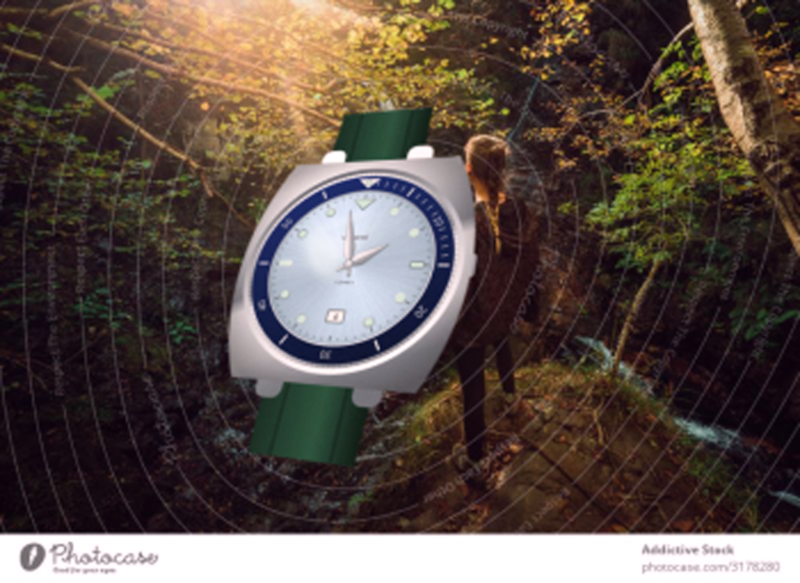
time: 1:58
